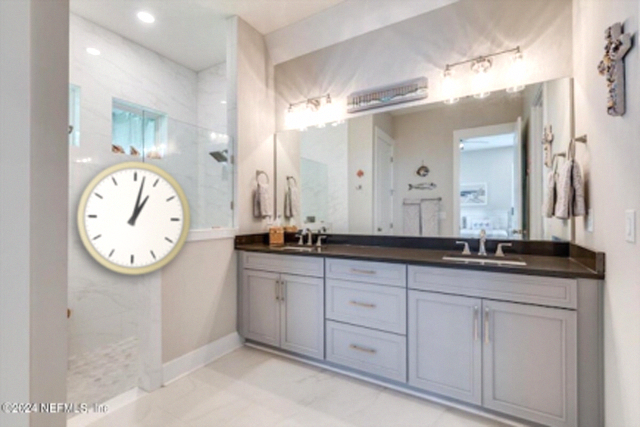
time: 1:02
